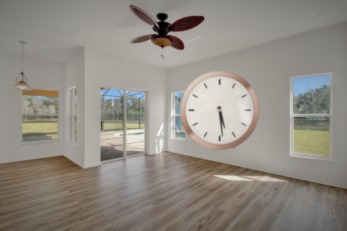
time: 5:29
